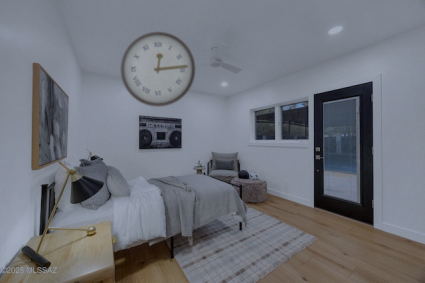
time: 12:14
